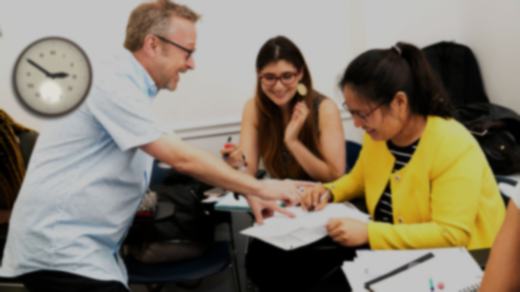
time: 2:50
